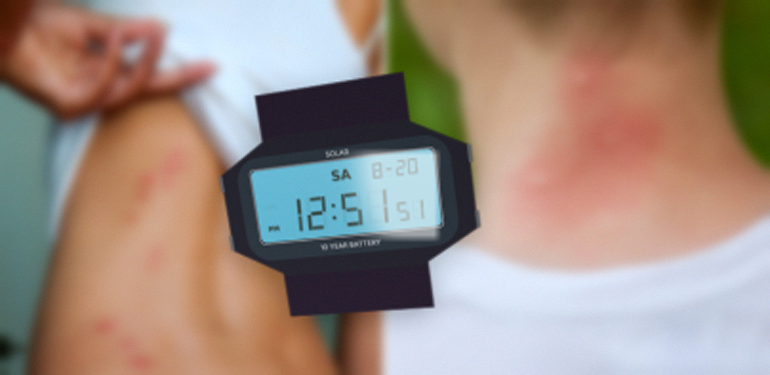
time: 12:51:51
